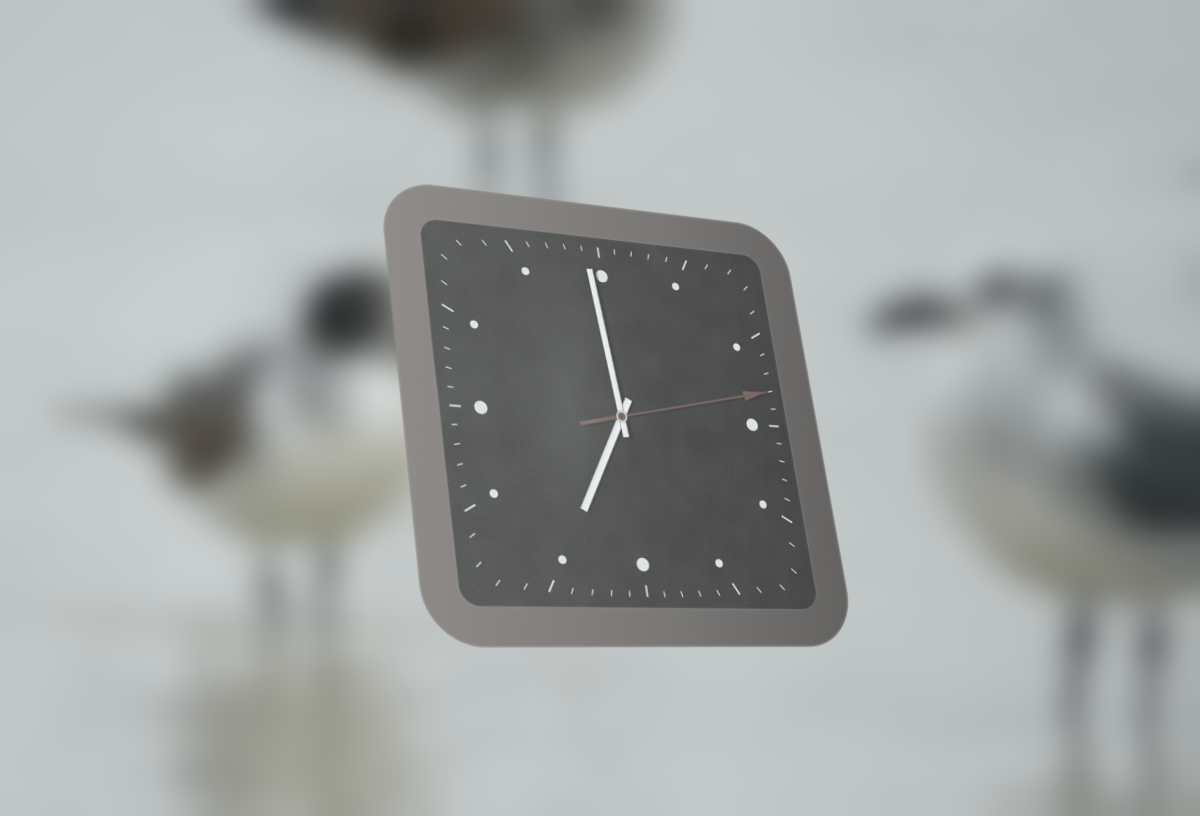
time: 6:59:13
